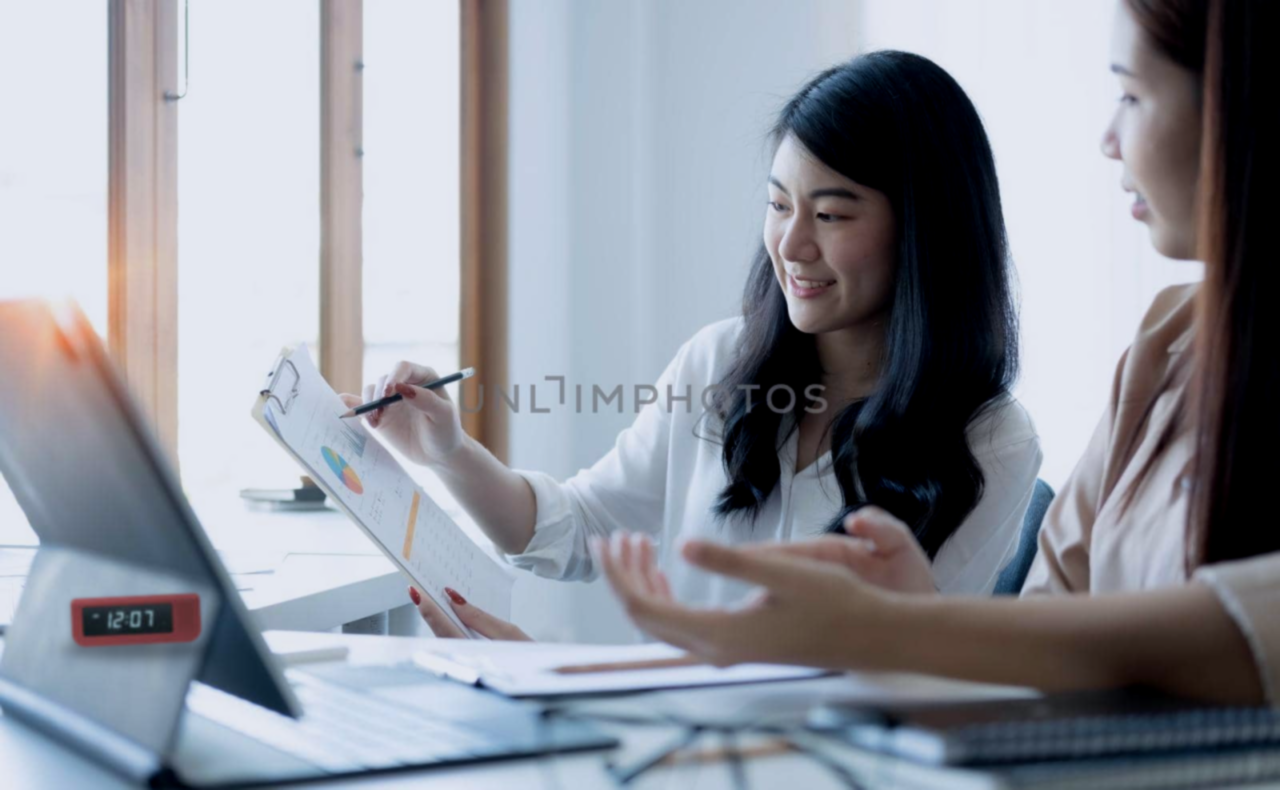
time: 12:07
